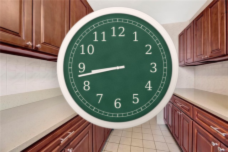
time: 8:43
